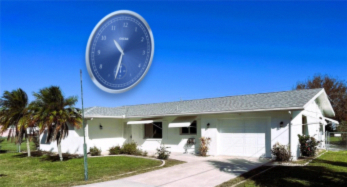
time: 10:32
